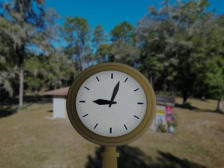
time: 9:03
